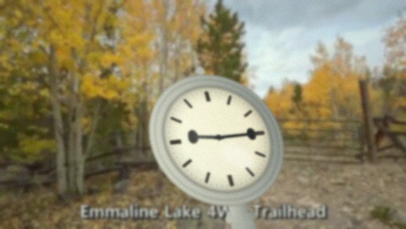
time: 9:15
